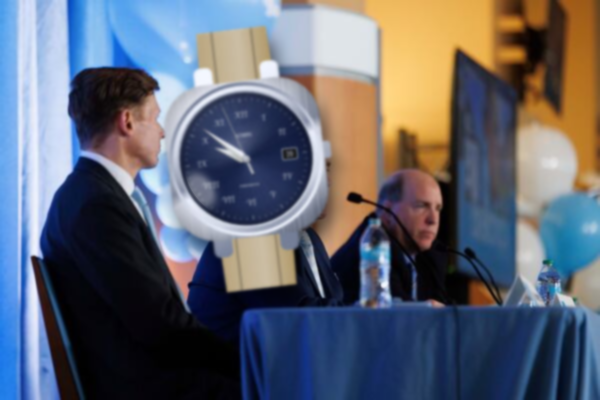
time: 9:51:57
